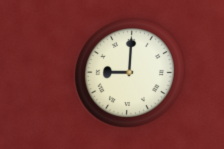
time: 9:00
